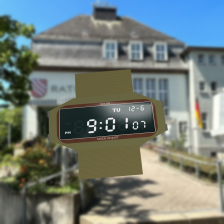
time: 9:01:07
